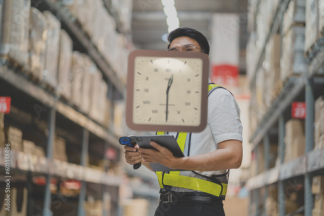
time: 12:30
